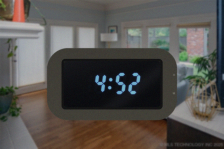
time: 4:52
